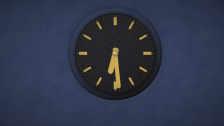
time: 6:29
